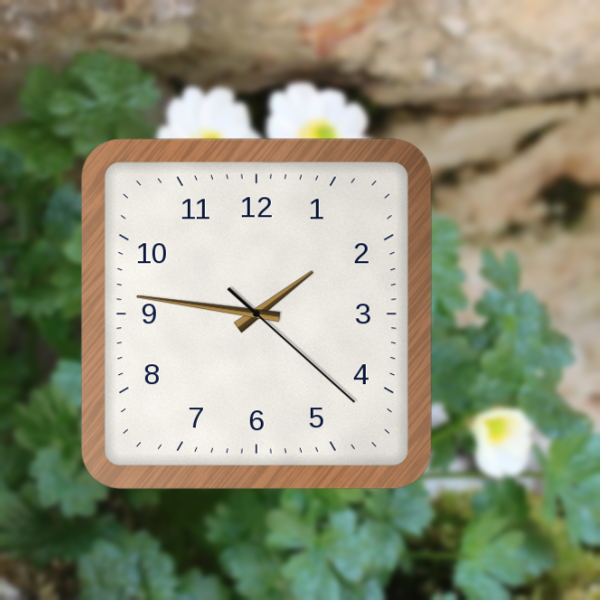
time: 1:46:22
